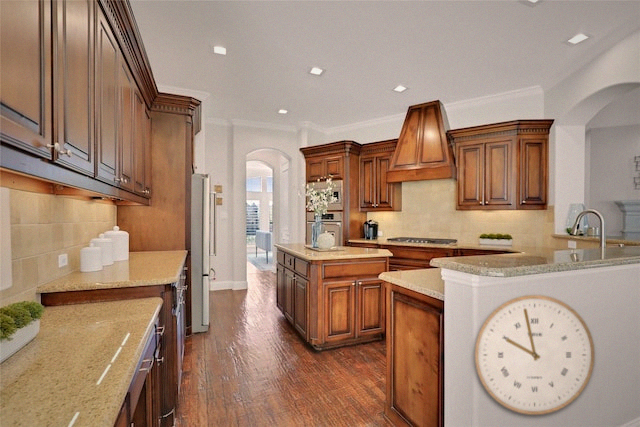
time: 9:58
